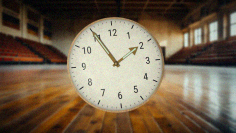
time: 1:55
